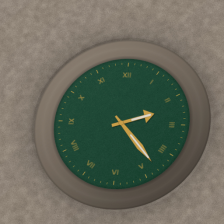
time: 2:23
